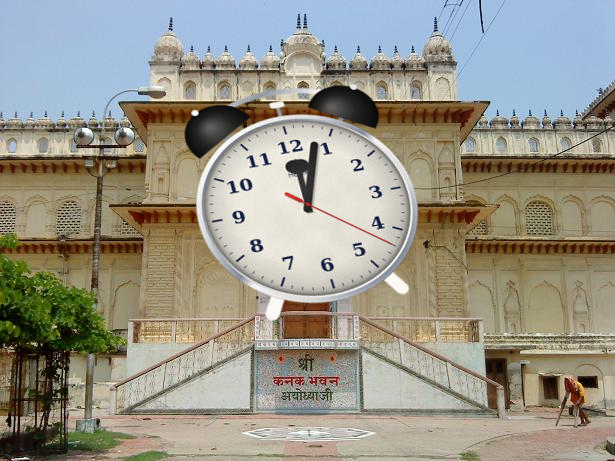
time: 12:03:22
